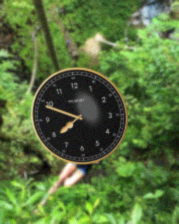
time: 7:49
